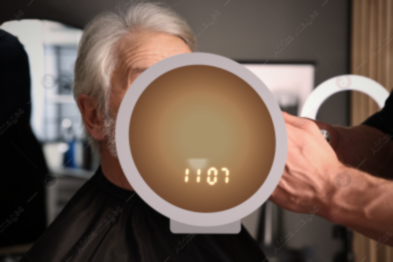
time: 11:07
